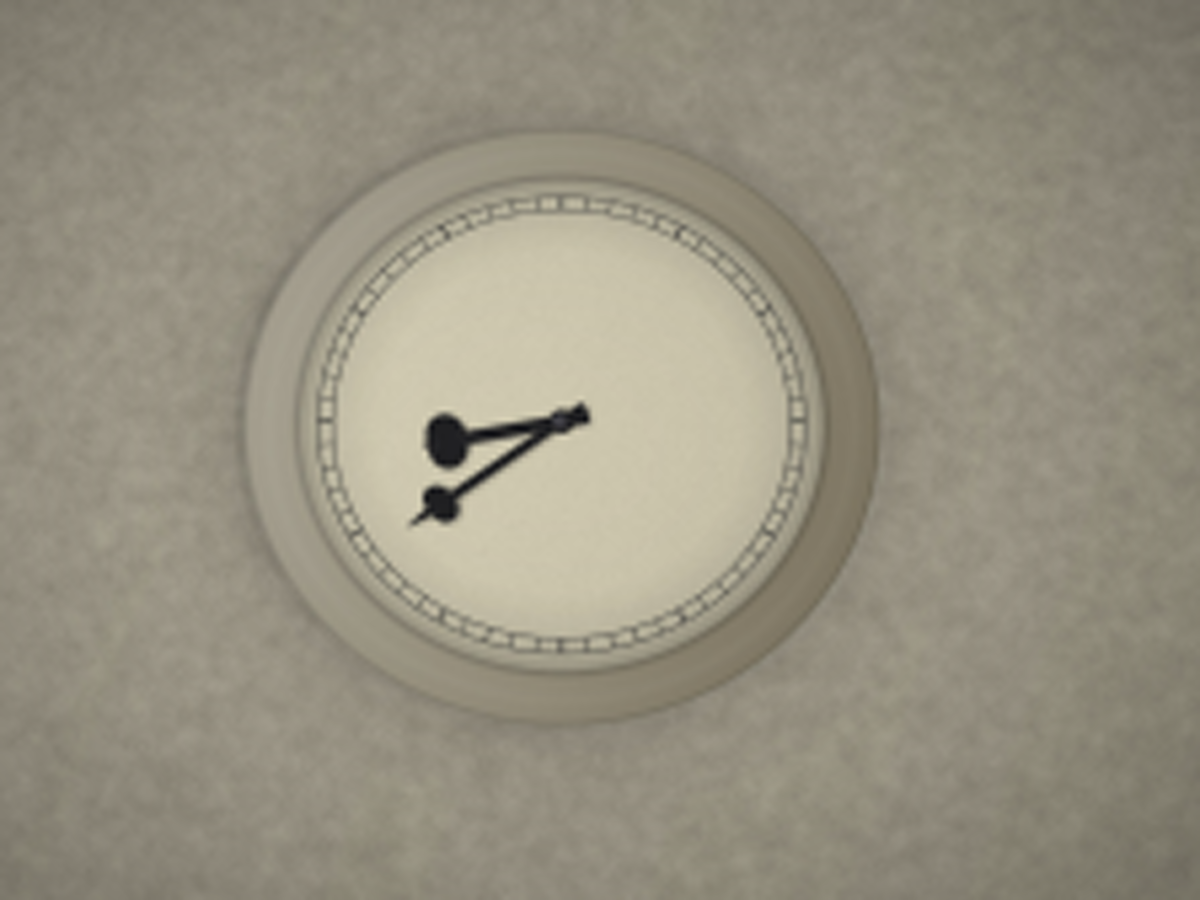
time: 8:39
